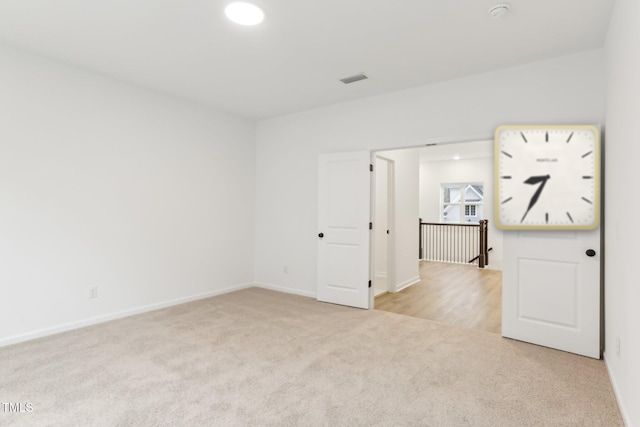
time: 8:35
